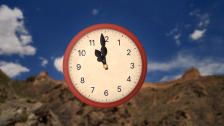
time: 10:59
